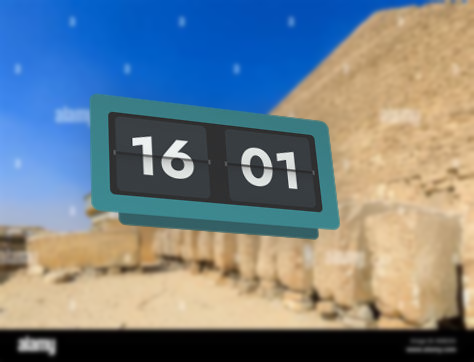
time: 16:01
